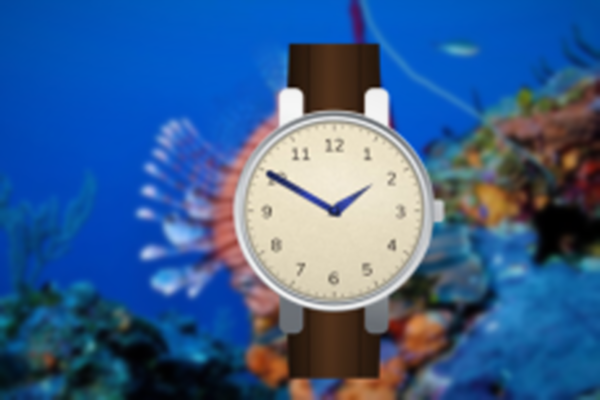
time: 1:50
